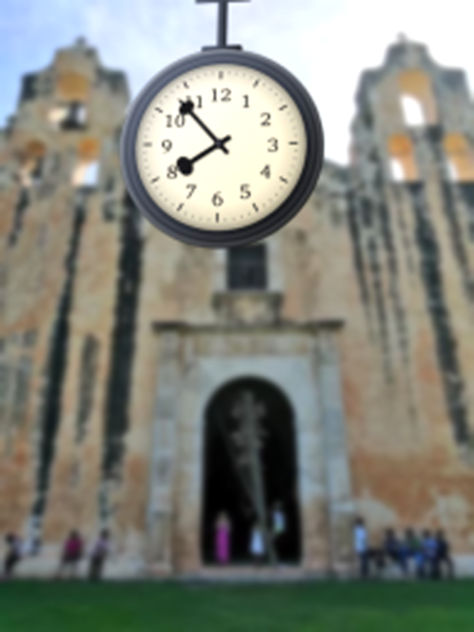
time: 7:53
